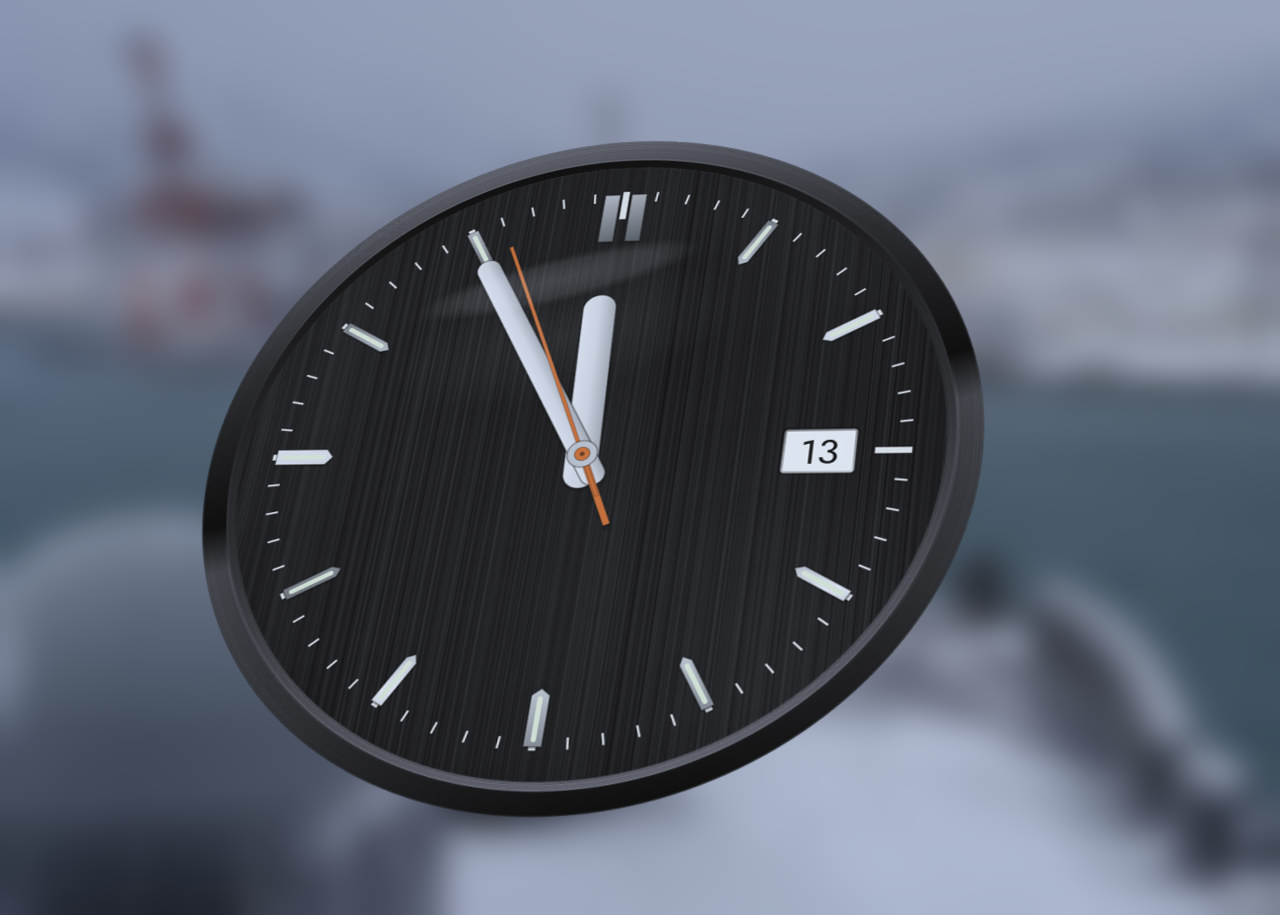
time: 11:54:56
